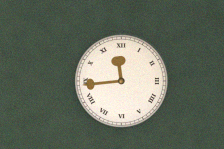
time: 11:44
